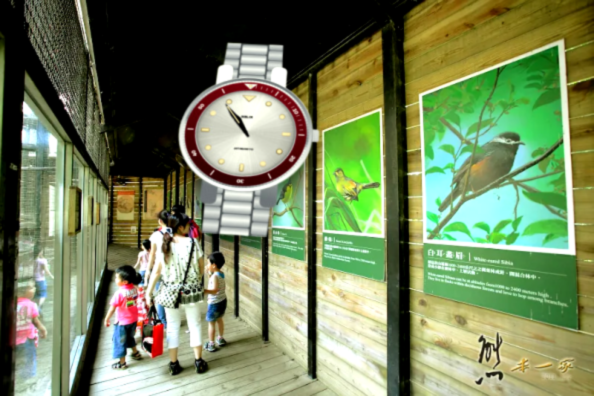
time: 10:54
